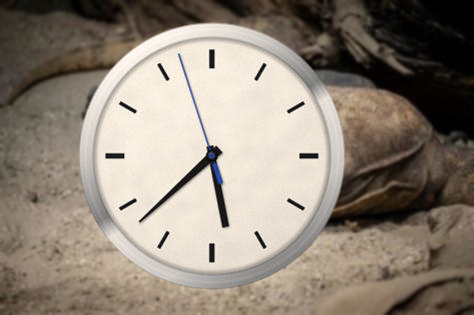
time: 5:37:57
